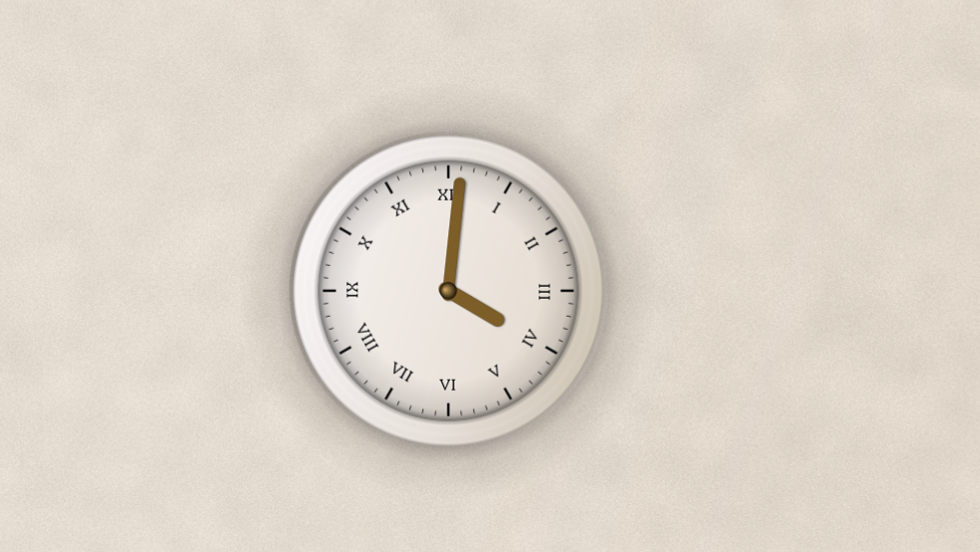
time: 4:01
